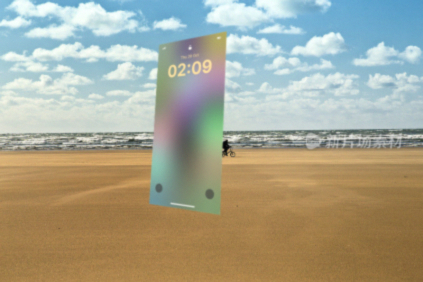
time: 2:09
